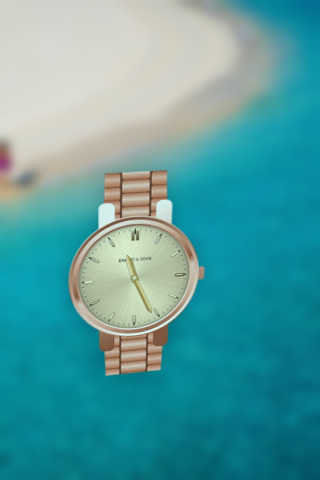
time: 11:26
